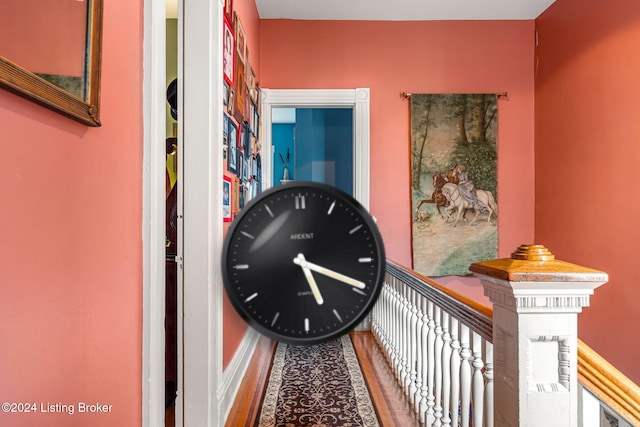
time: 5:19
